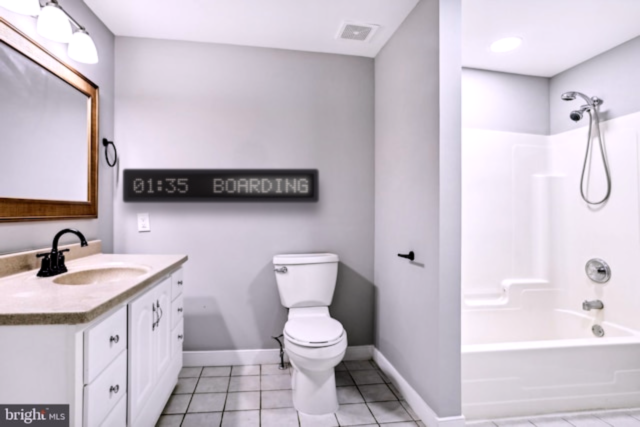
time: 1:35
